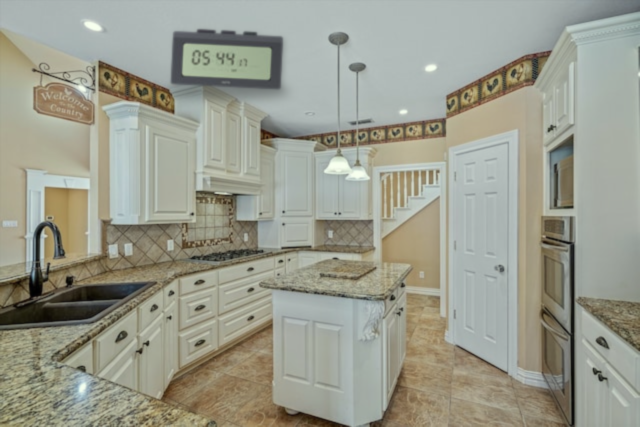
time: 5:44
